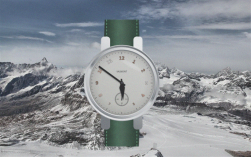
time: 5:51
